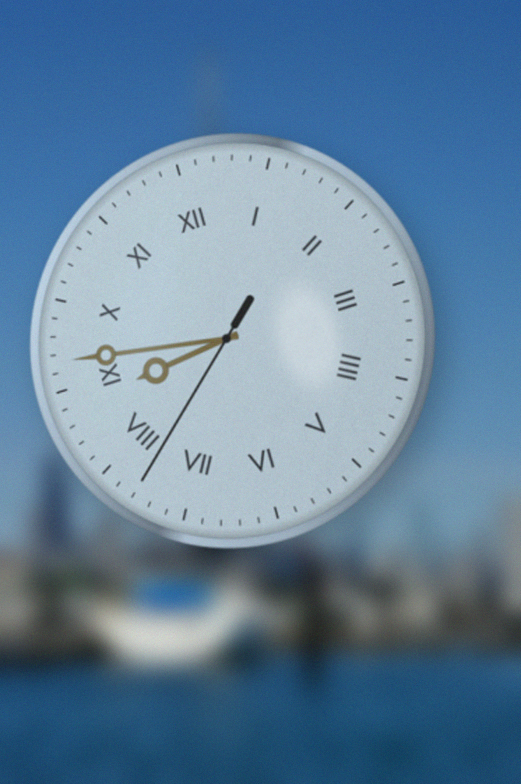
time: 8:46:38
